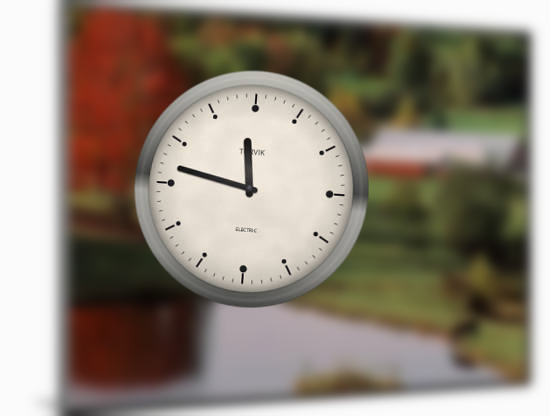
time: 11:47
